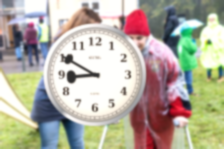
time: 8:50
